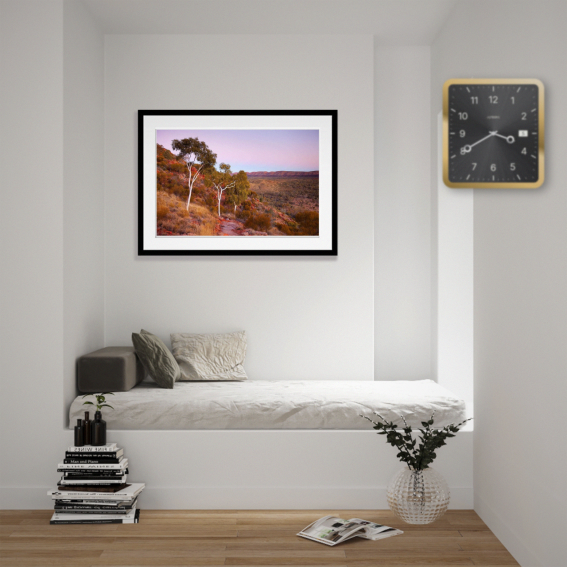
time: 3:40
